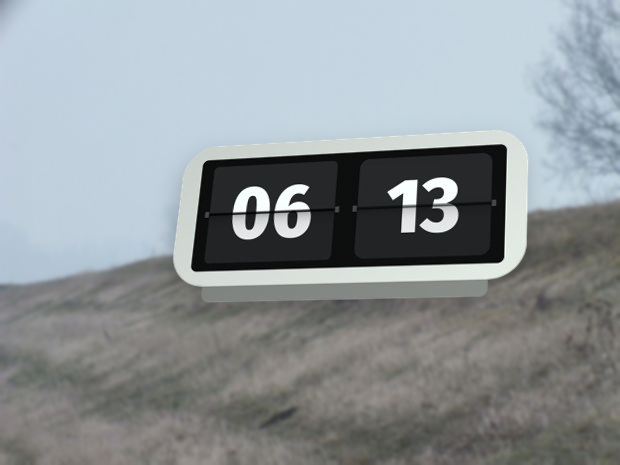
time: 6:13
